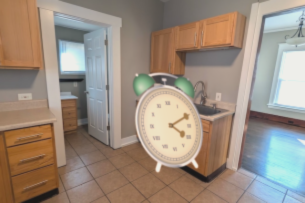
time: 4:11
